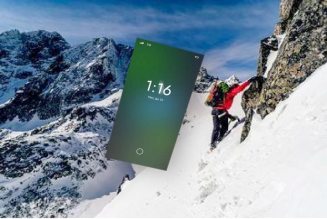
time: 1:16
